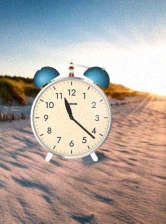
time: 11:22
